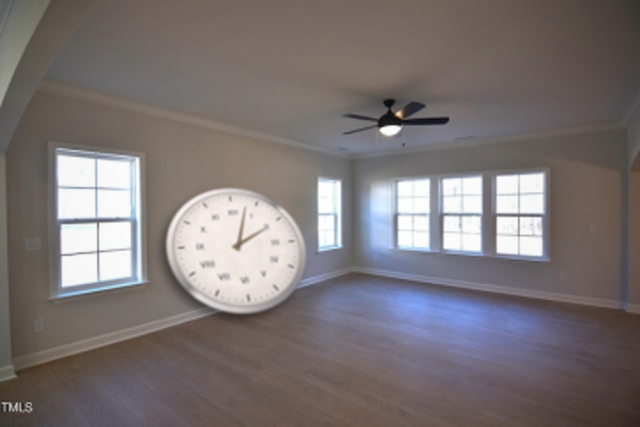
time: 2:03
